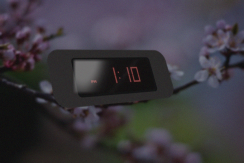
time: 1:10
